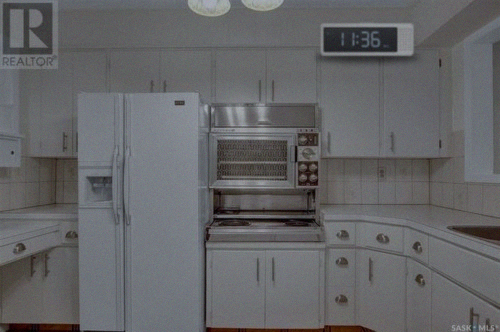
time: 11:36
